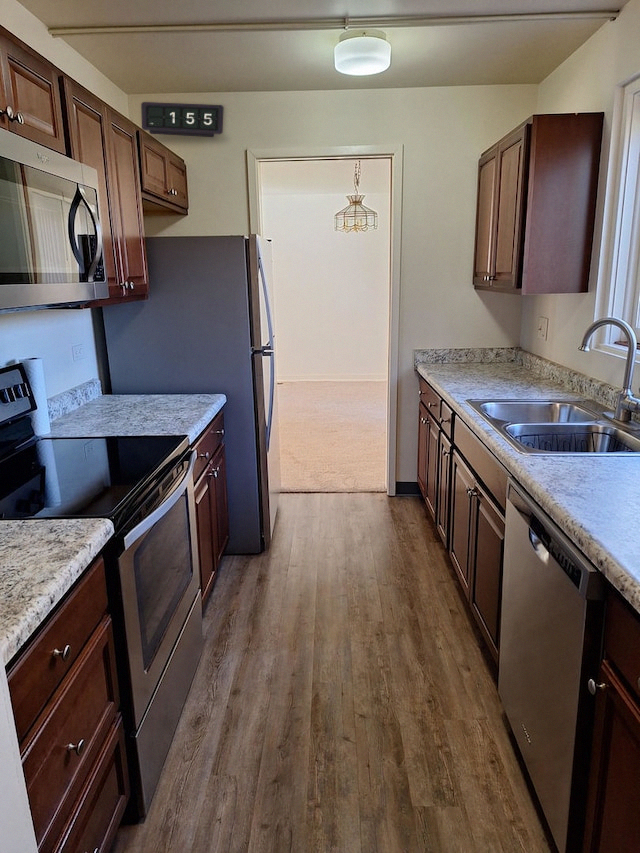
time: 1:55
